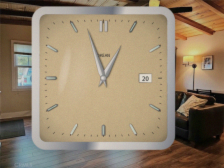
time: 12:57
